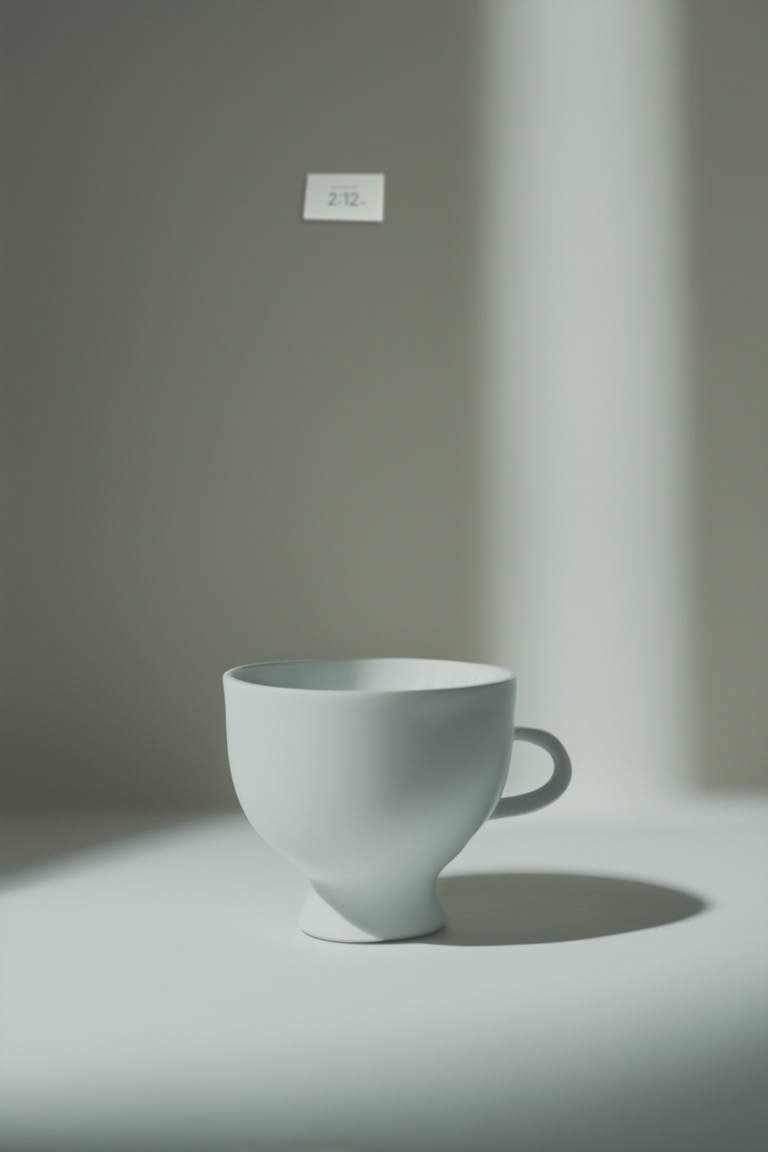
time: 2:12
